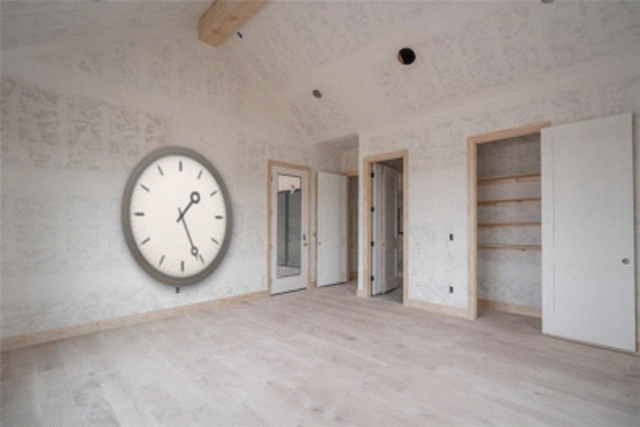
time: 1:26
